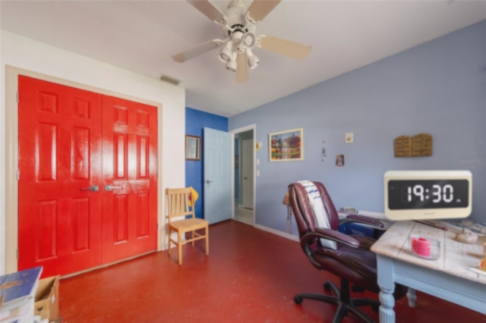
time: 19:30
